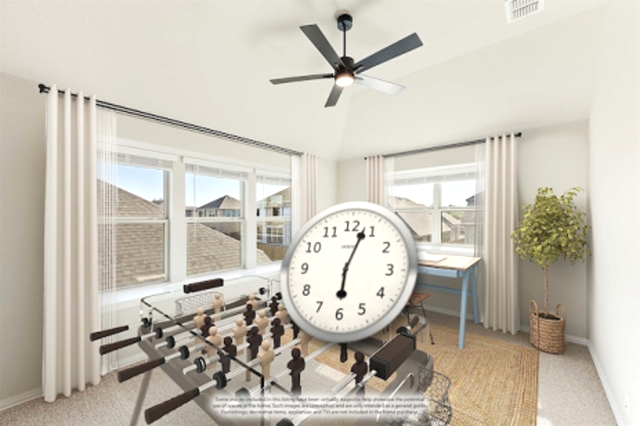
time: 6:03
